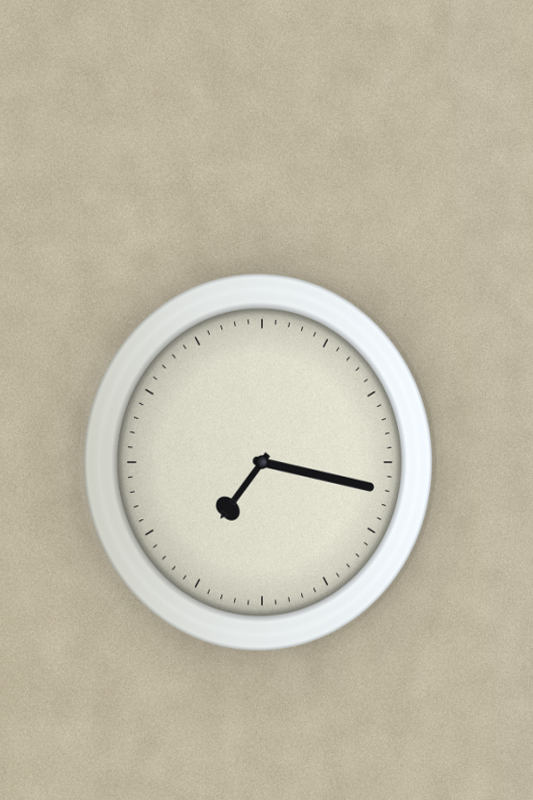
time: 7:17
